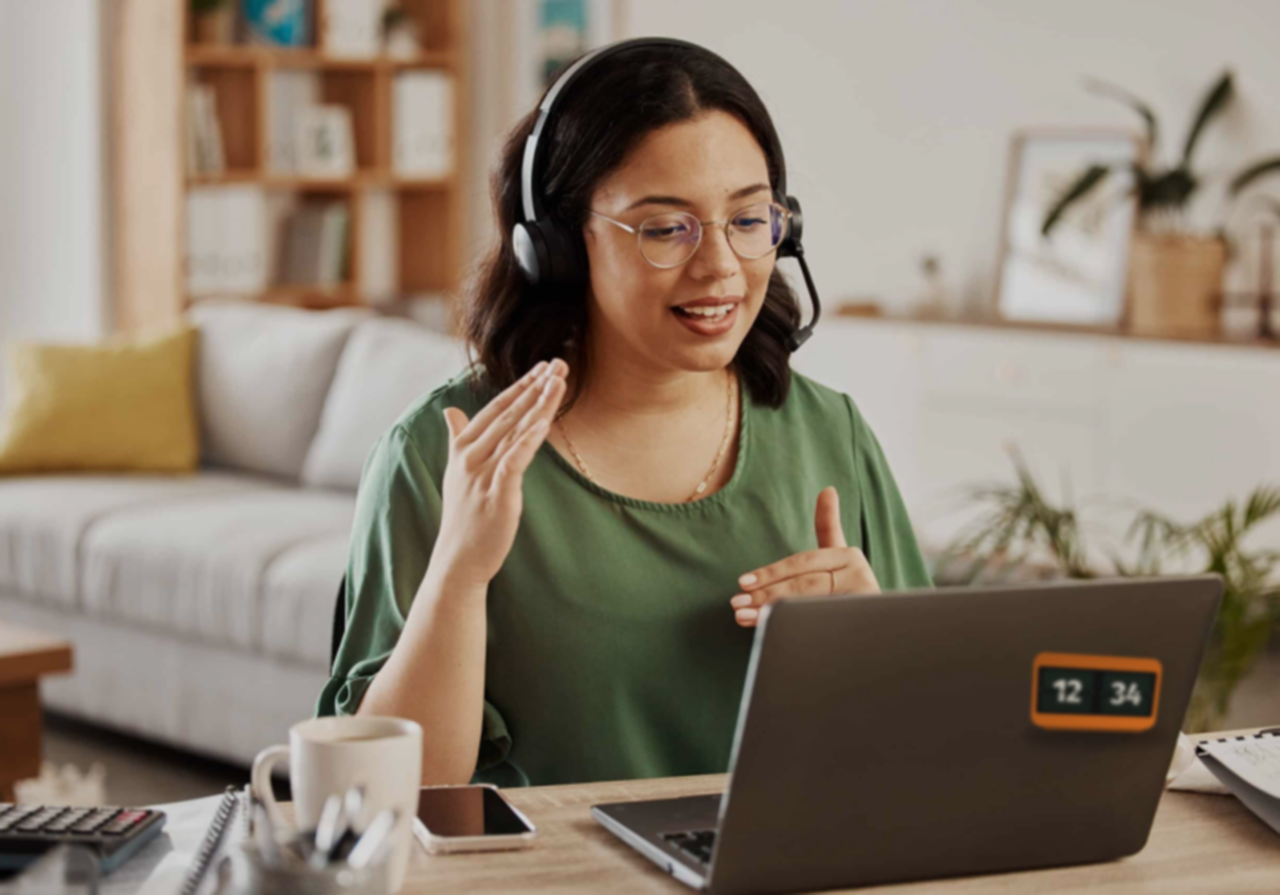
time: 12:34
